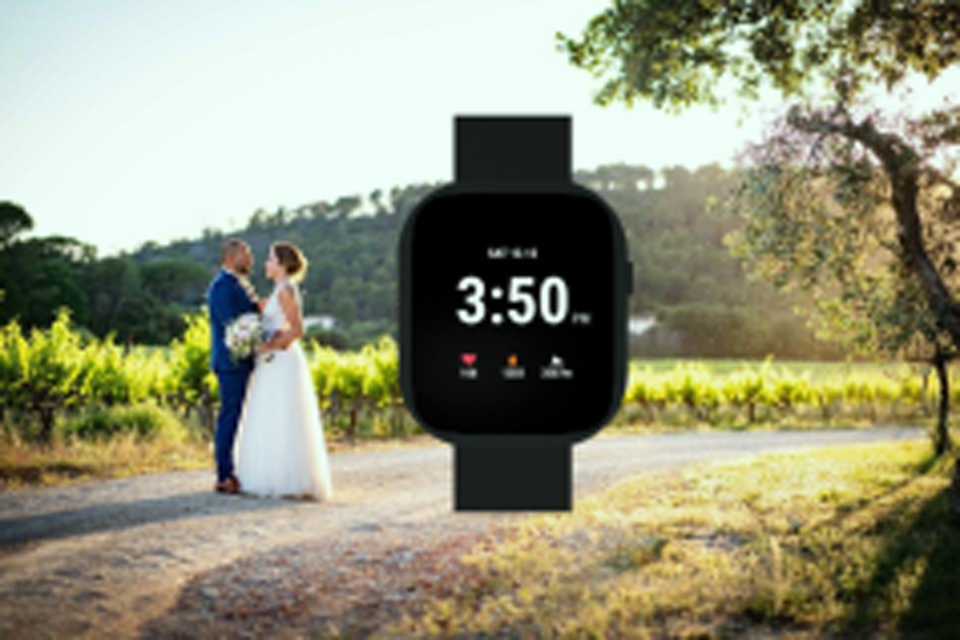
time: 3:50
